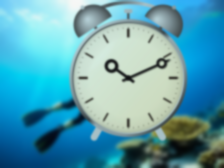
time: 10:11
